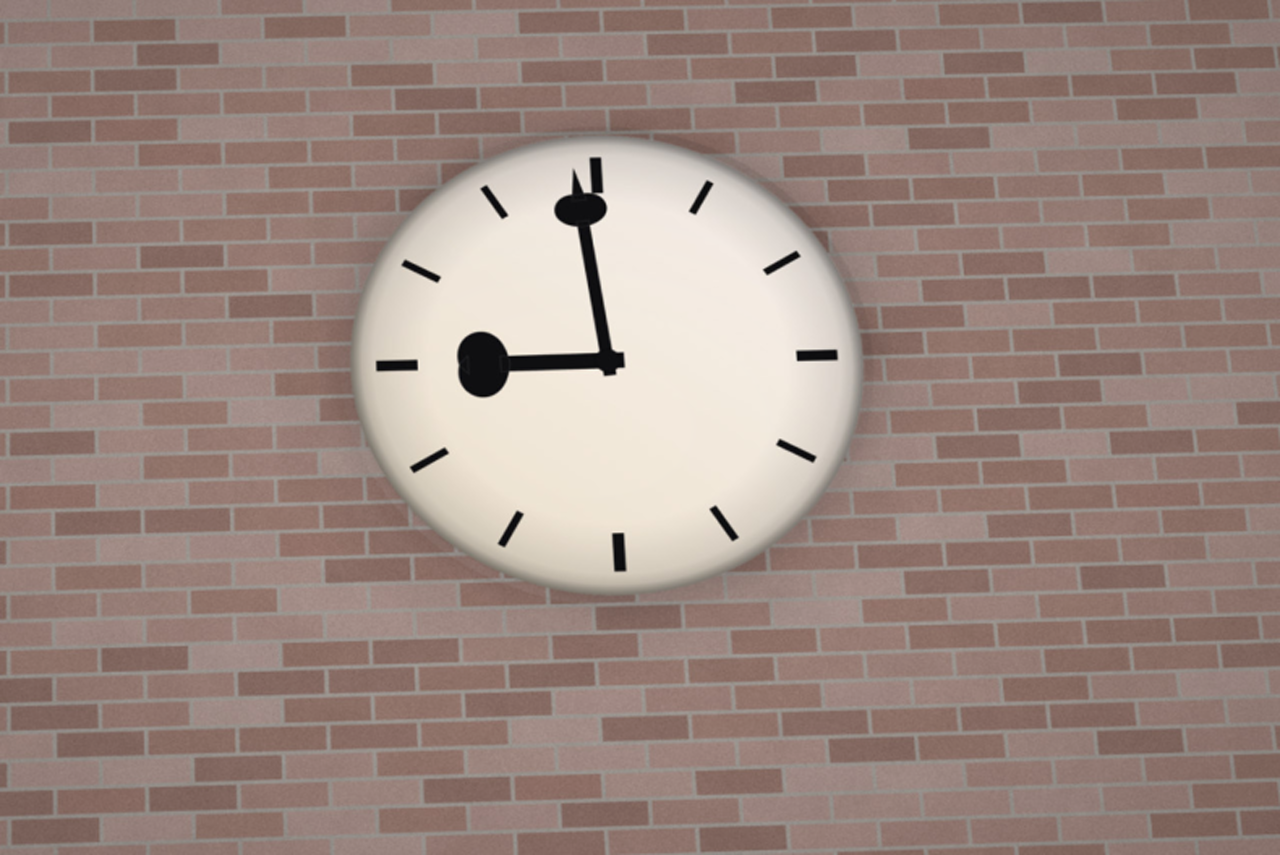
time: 8:59
